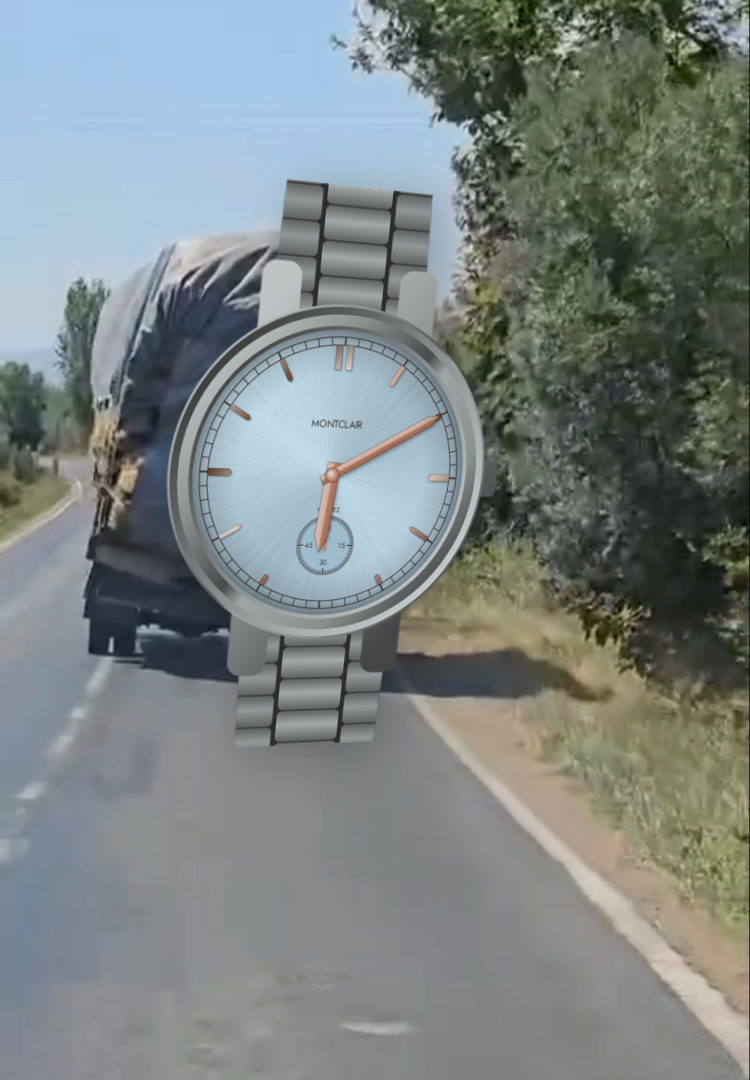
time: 6:10
